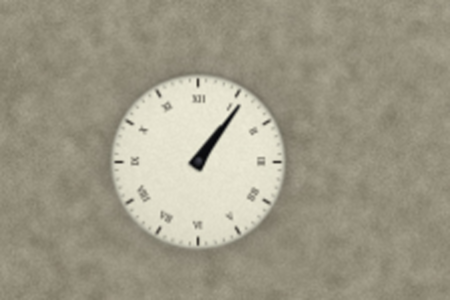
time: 1:06
